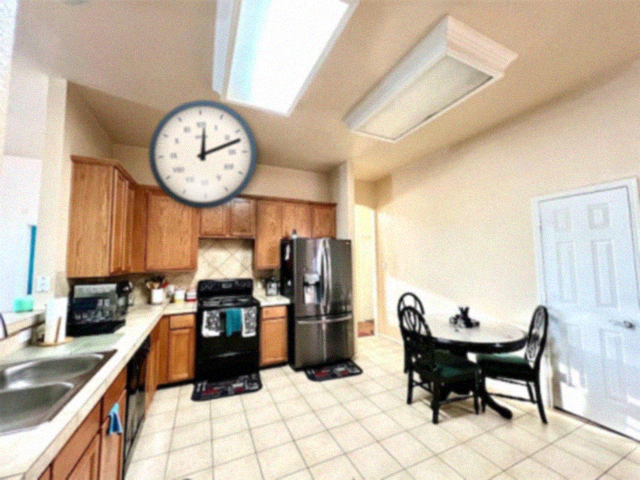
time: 12:12
